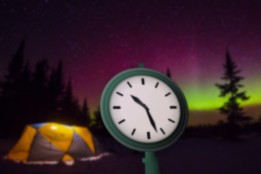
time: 10:27
